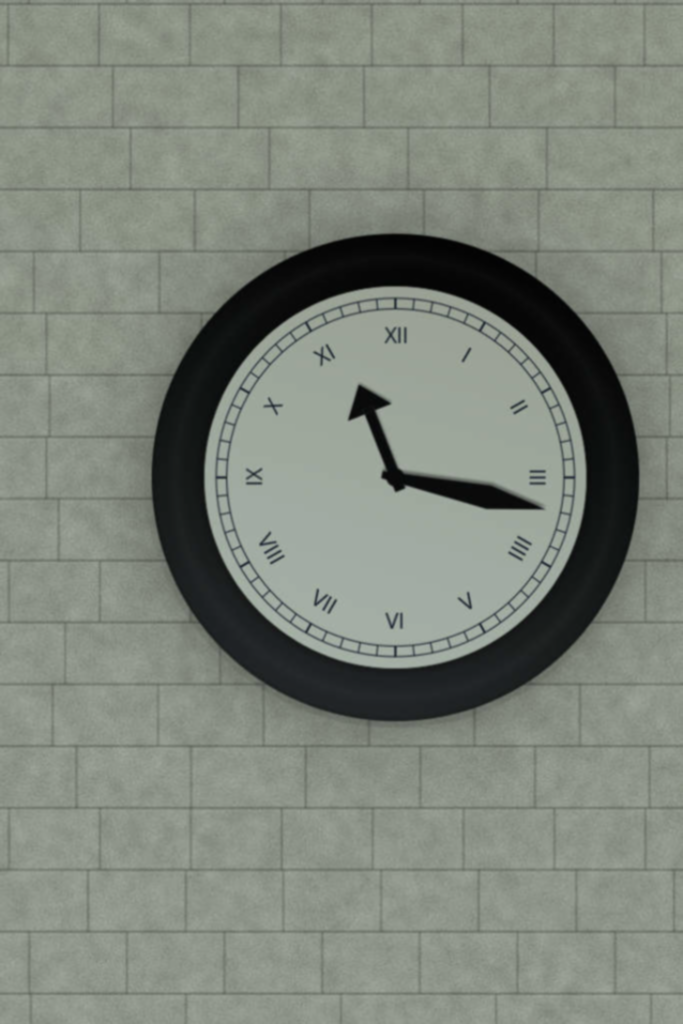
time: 11:17
